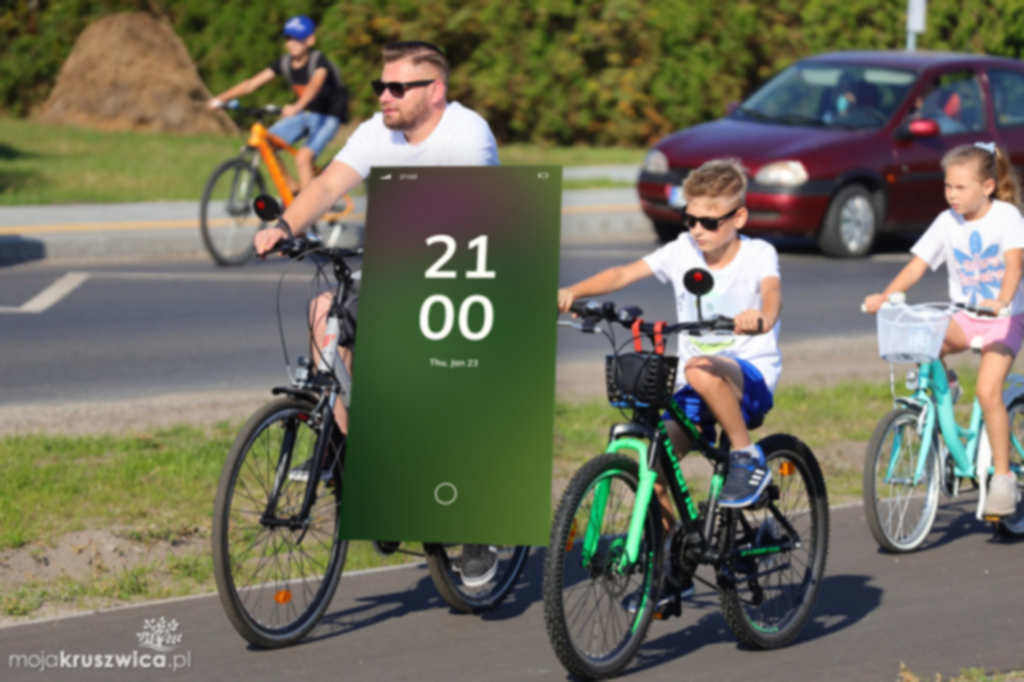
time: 21:00
